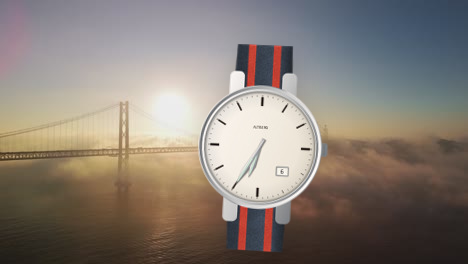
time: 6:35
